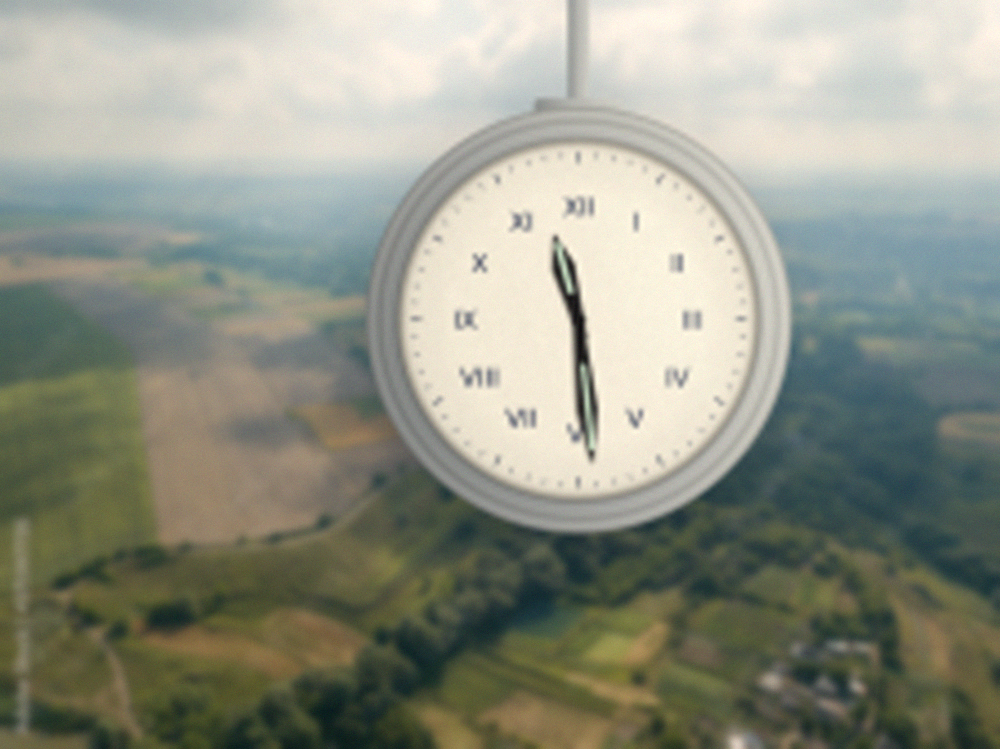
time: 11:29
